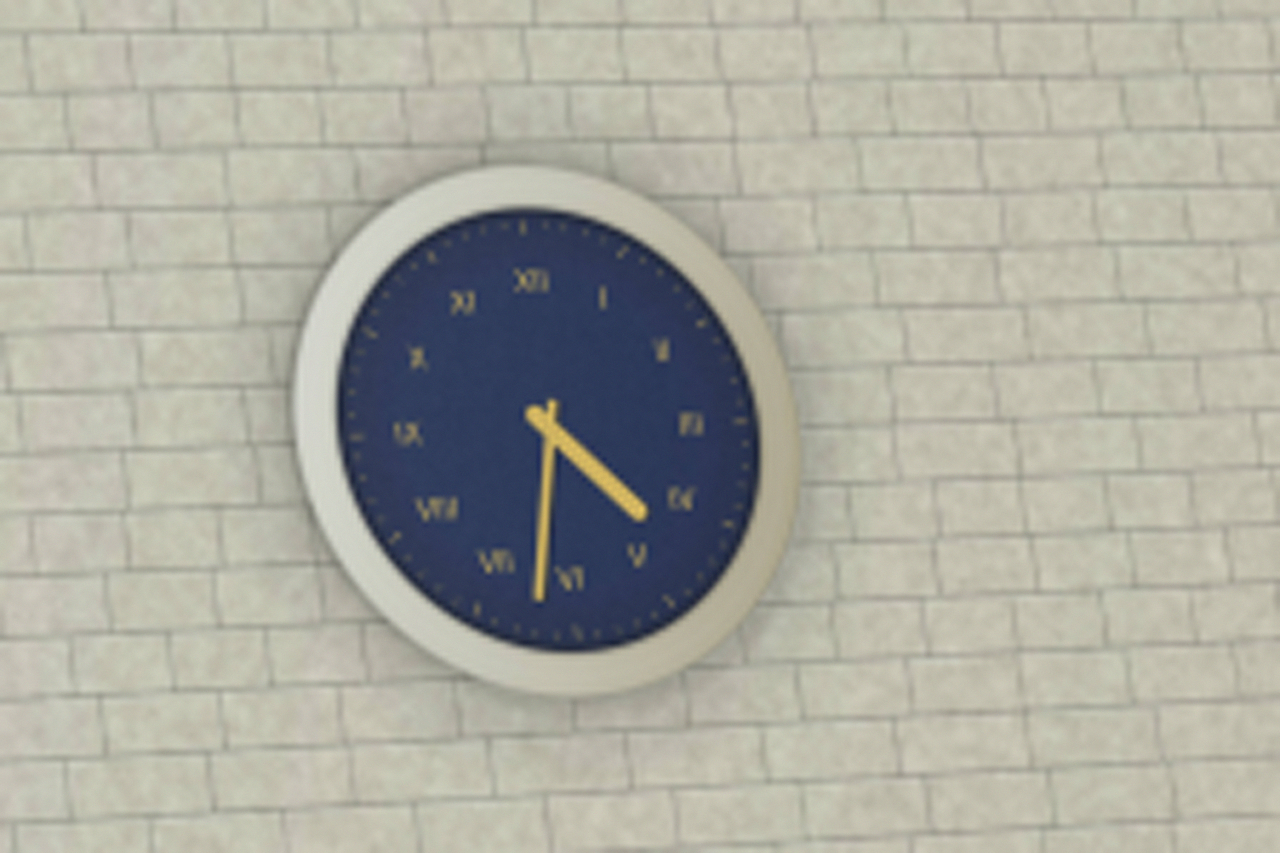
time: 4:32
